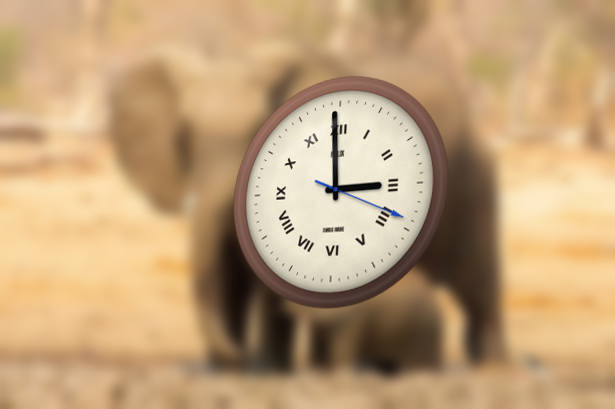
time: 2:59:19
